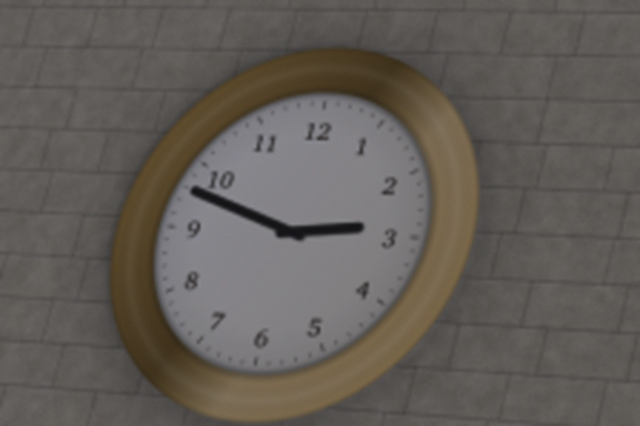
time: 2:48
